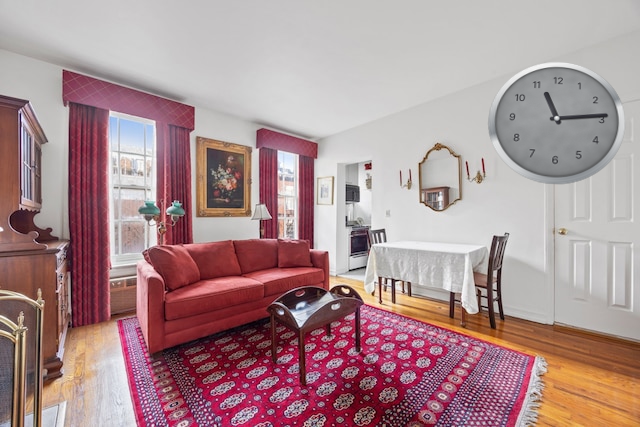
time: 11:14
